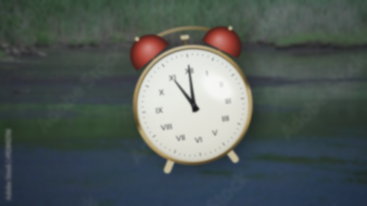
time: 11:00
